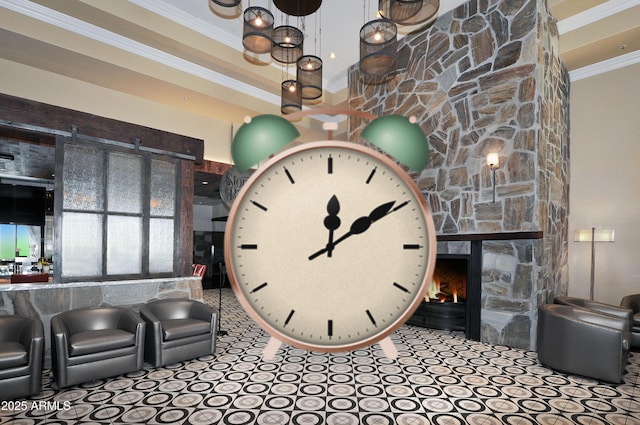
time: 12:09:10
